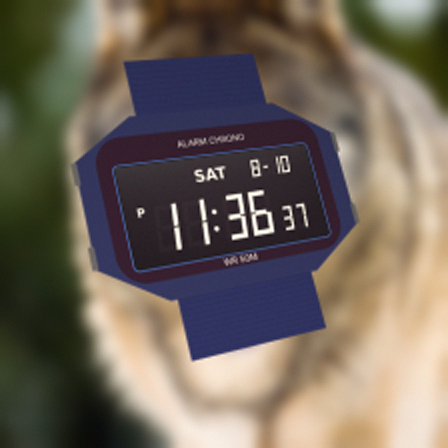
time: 11:36:37
